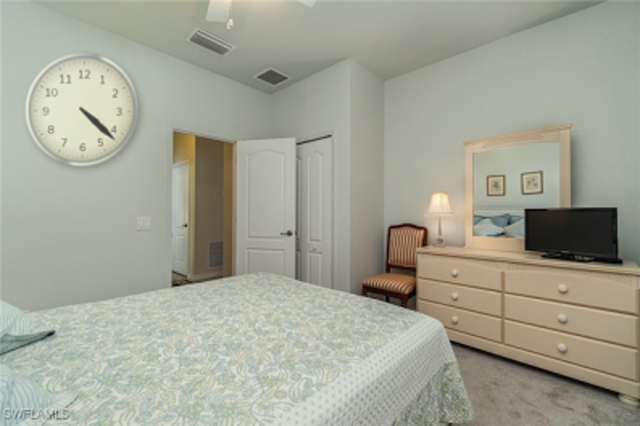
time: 4:22
